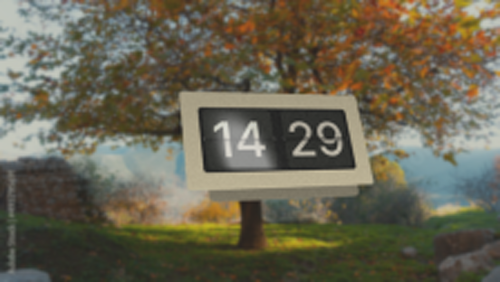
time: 14:29
